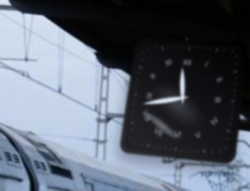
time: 11:43
